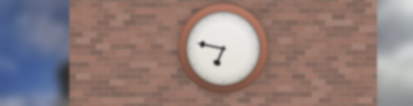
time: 6:47
